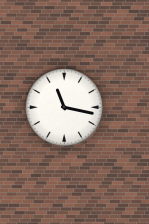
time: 11:17
